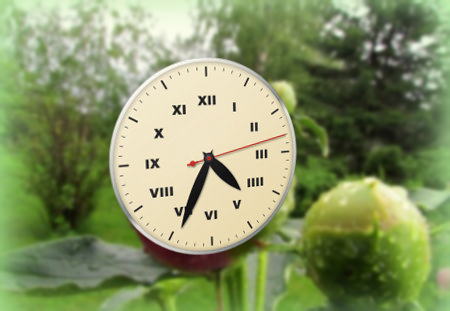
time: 4:34:13
